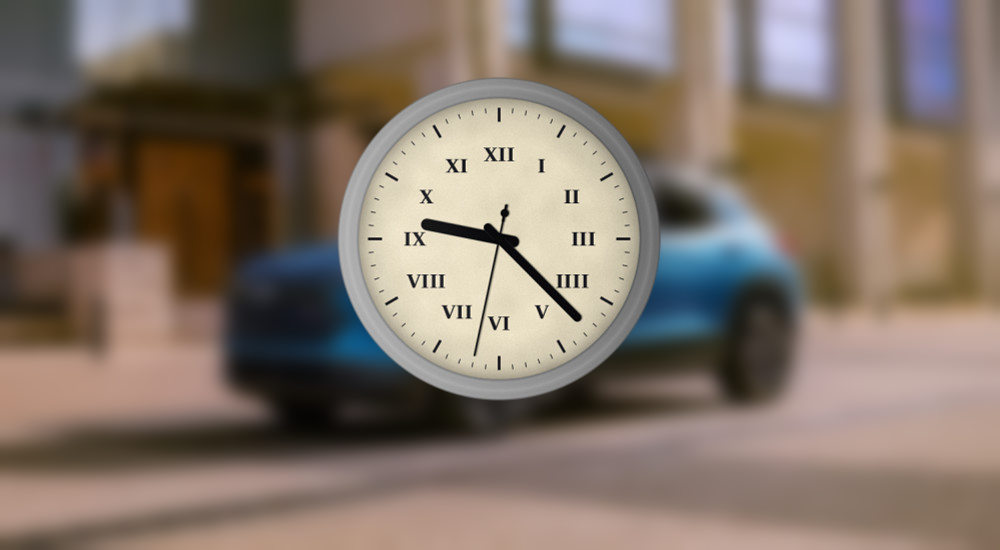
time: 9:22:32
